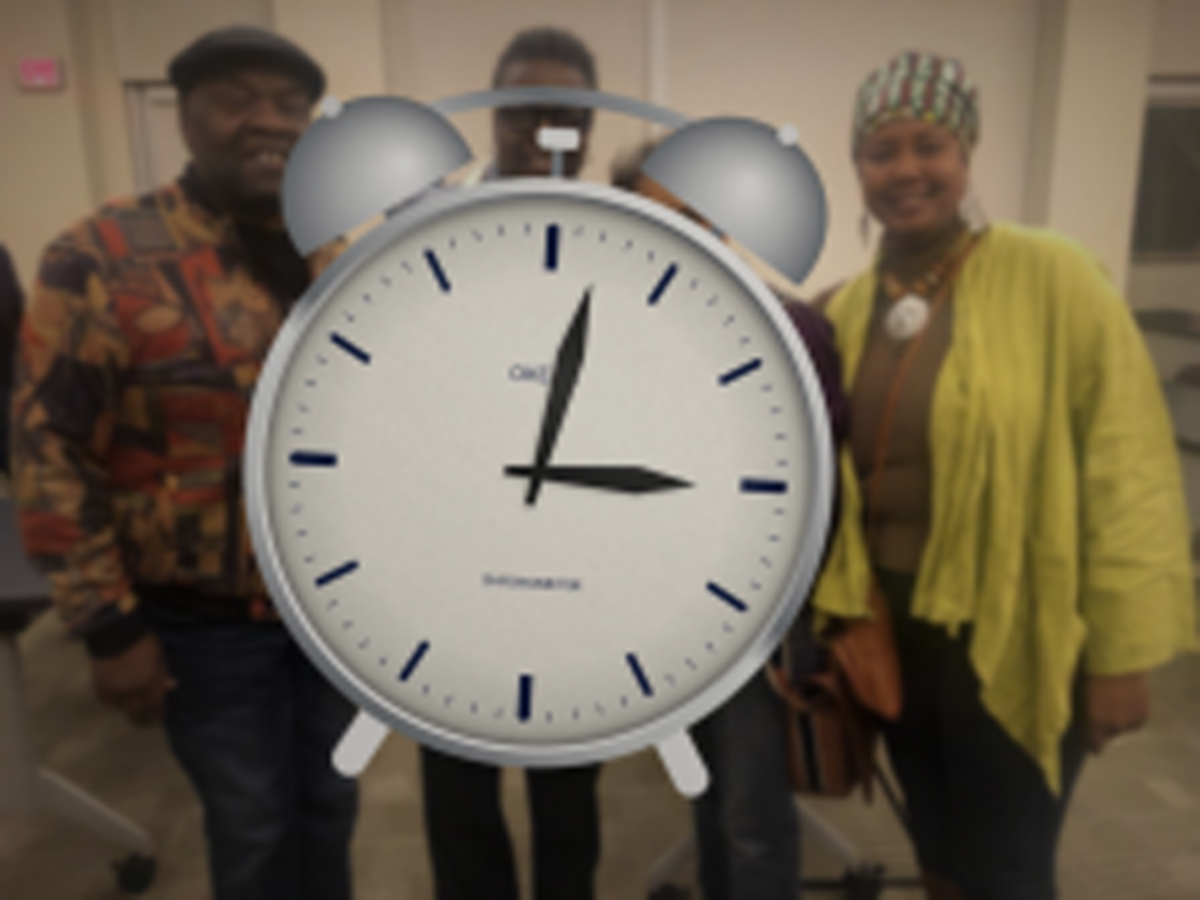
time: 3:02
